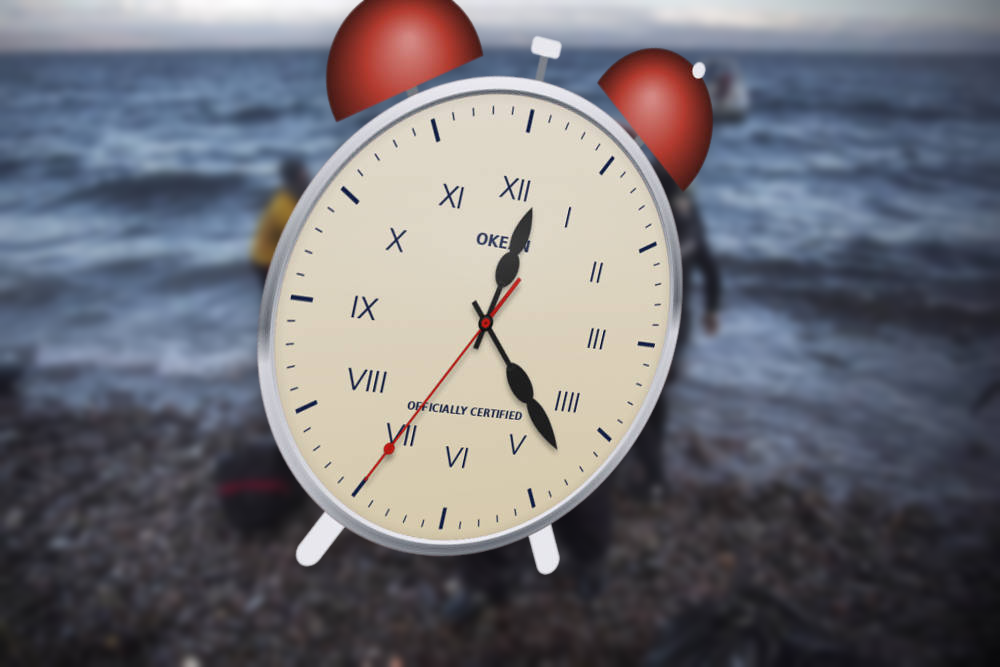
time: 12:22:35
